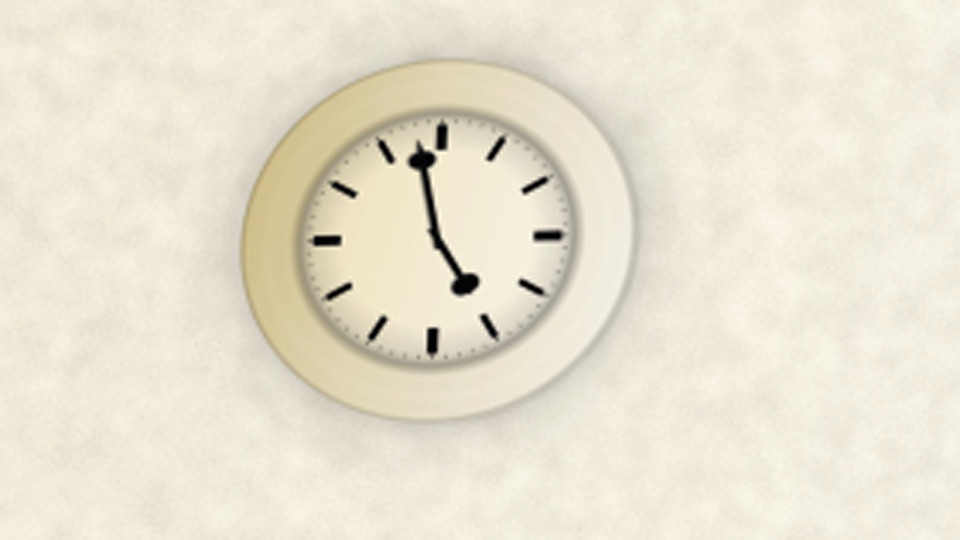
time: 4:58
